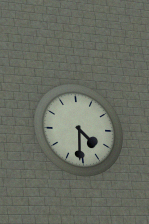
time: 4:31
